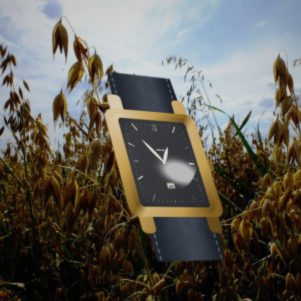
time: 12:54
